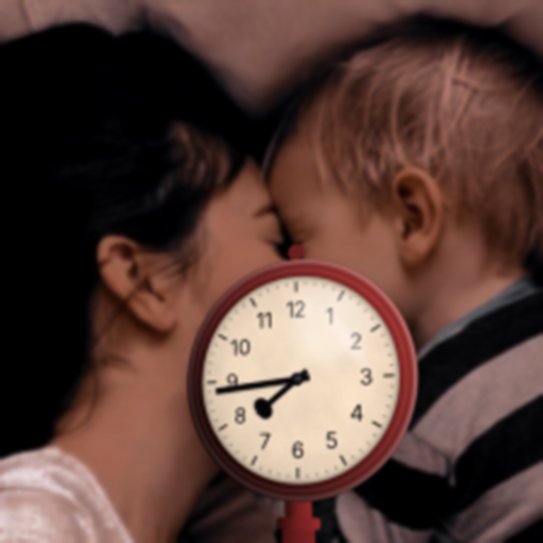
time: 7:44
